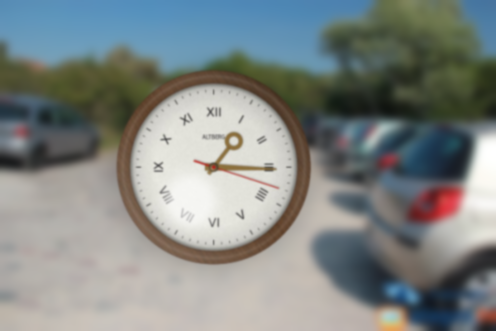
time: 1:15:18
